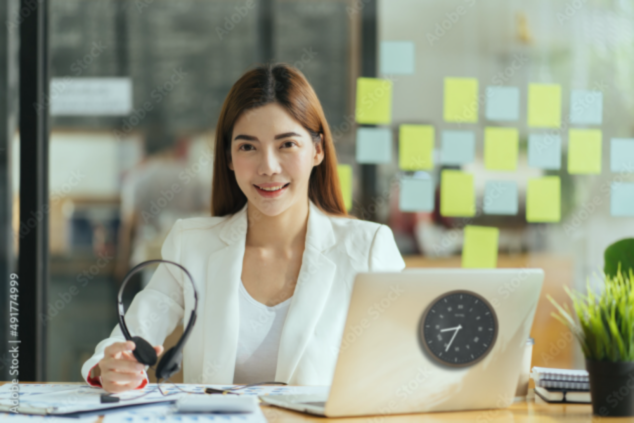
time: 8:34
